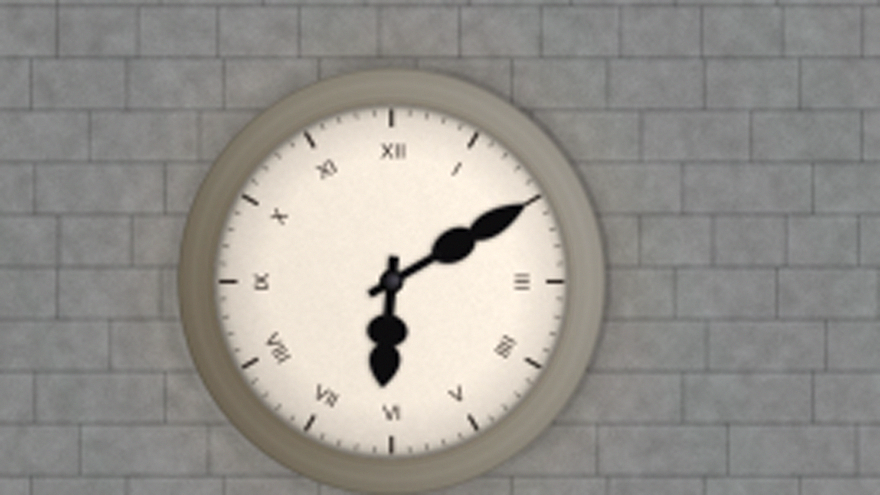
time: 6:10
